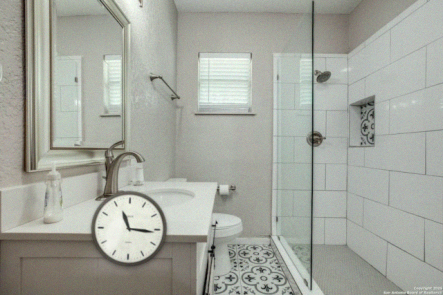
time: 11:16
